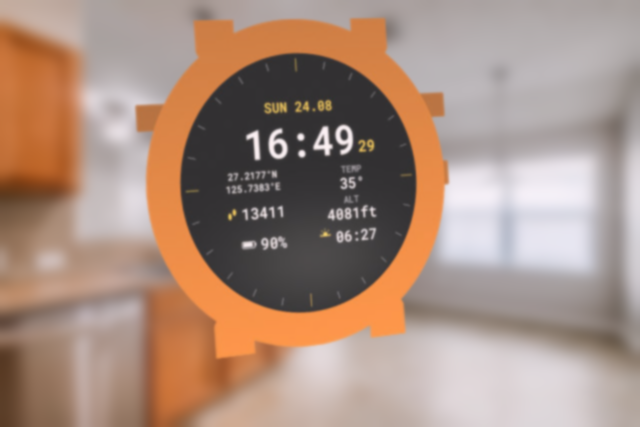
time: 16:49:29
